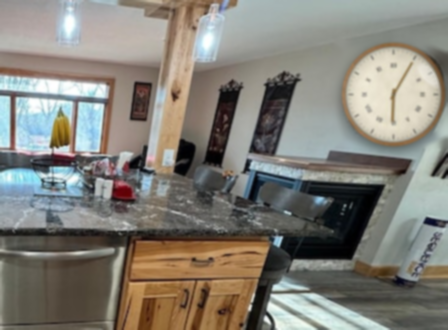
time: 6:05
